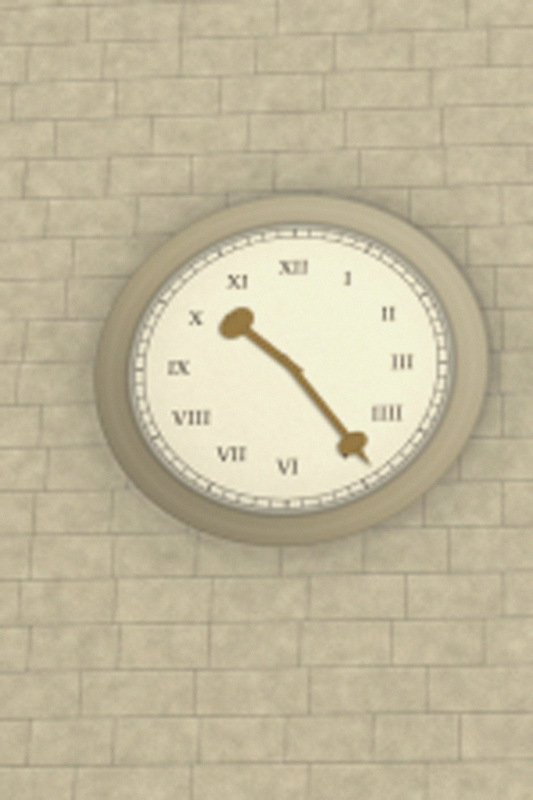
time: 10:24
